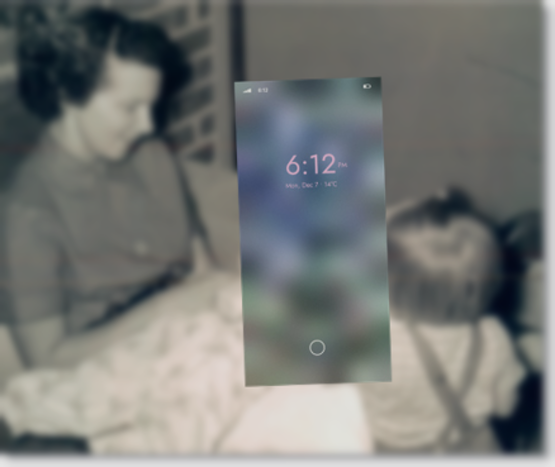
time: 6:12
